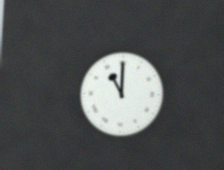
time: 11:00
